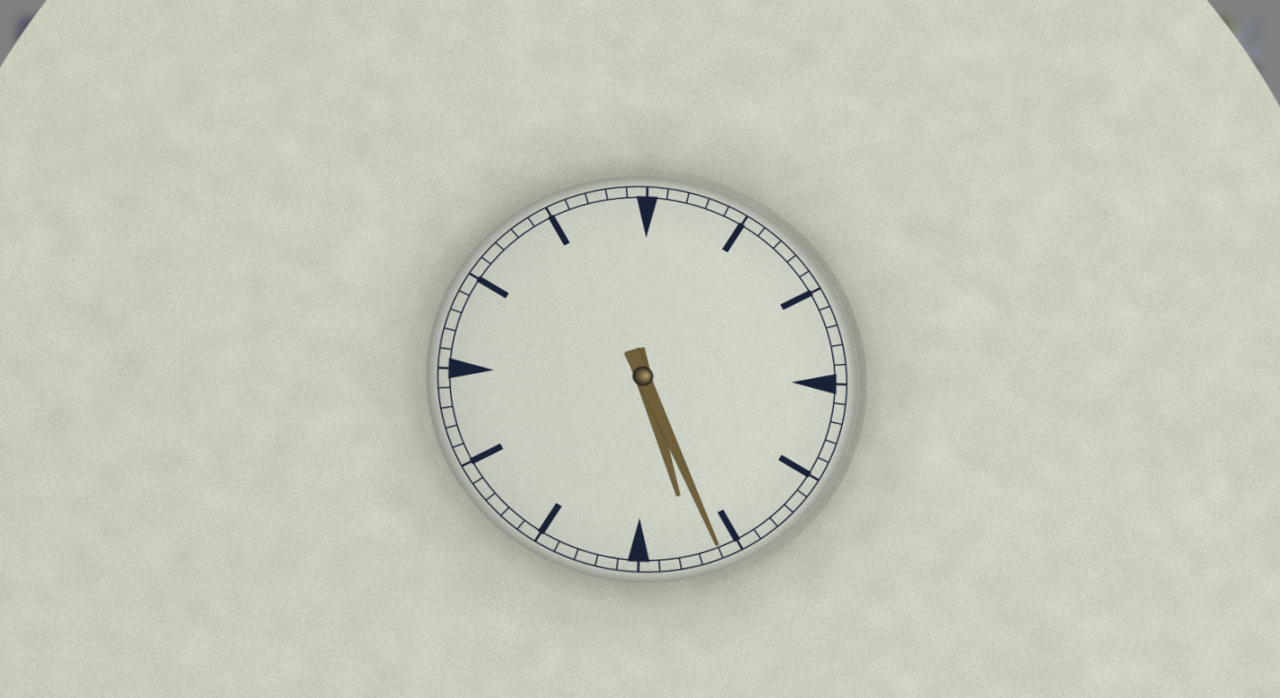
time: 5:26
